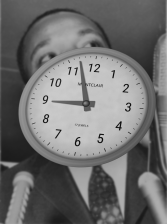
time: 8:57
